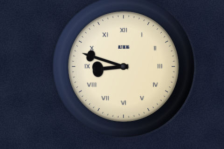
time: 8:48
